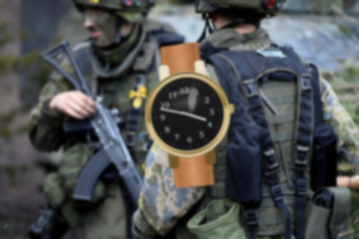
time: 3:48
